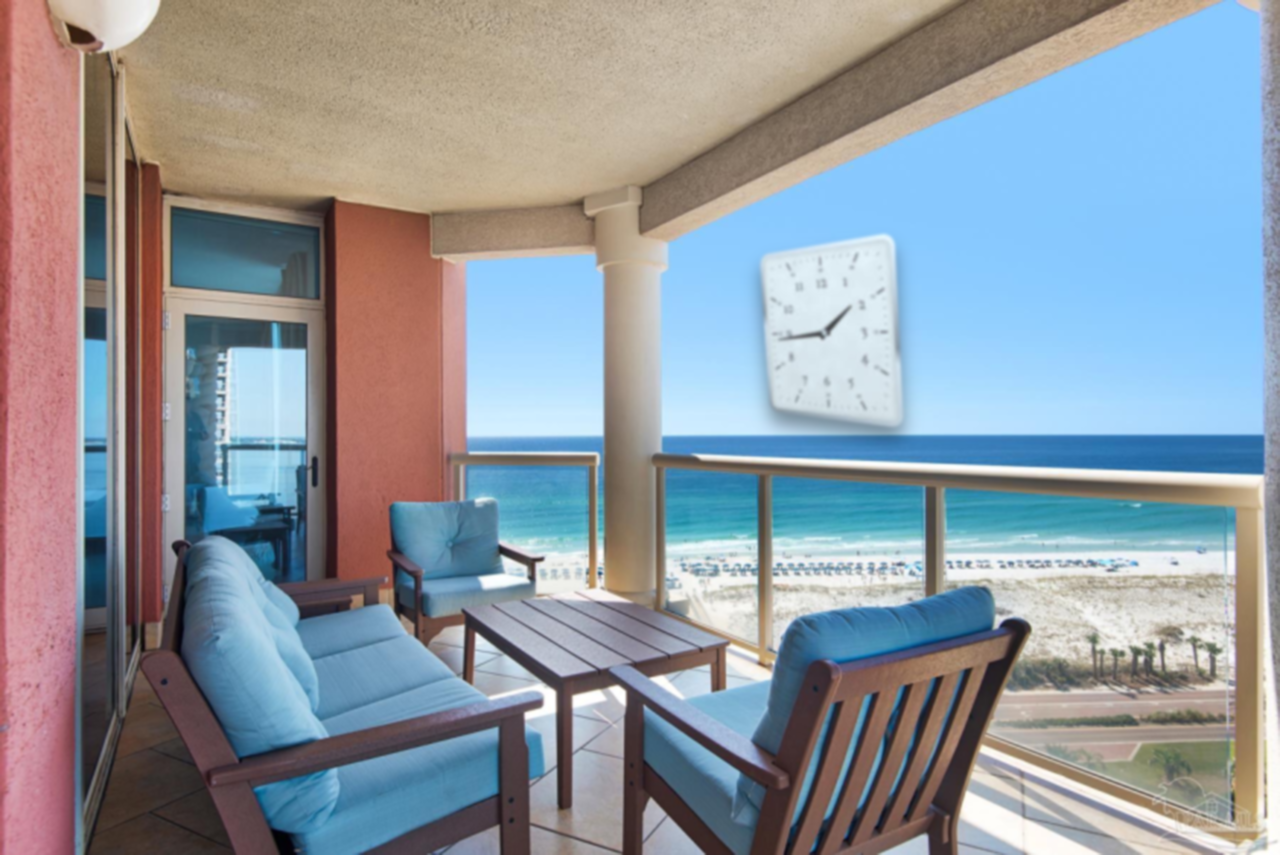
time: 1:44
